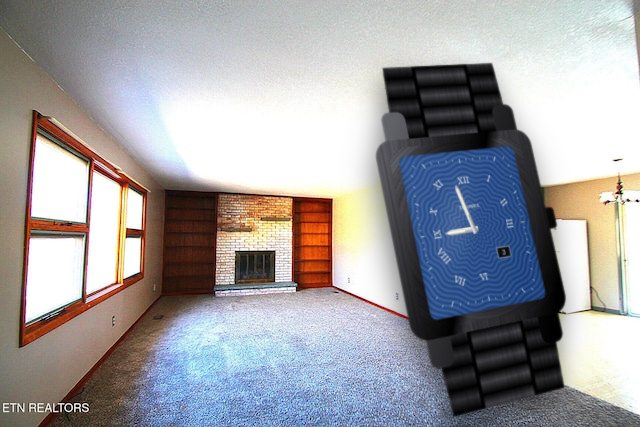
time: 8:58
